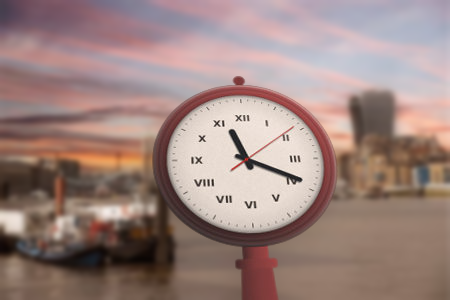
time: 11:19:09
